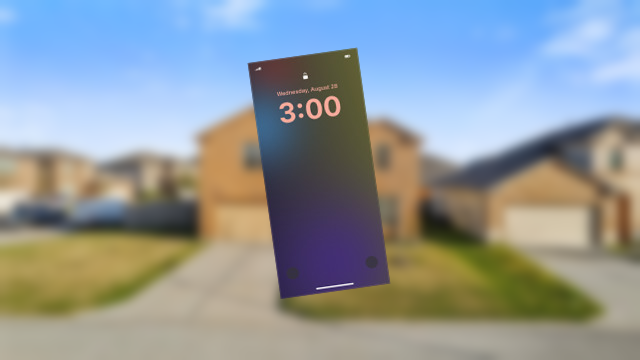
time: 3:00
